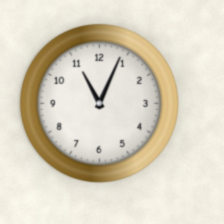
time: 11:04
